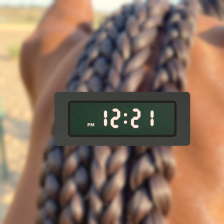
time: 12:21
